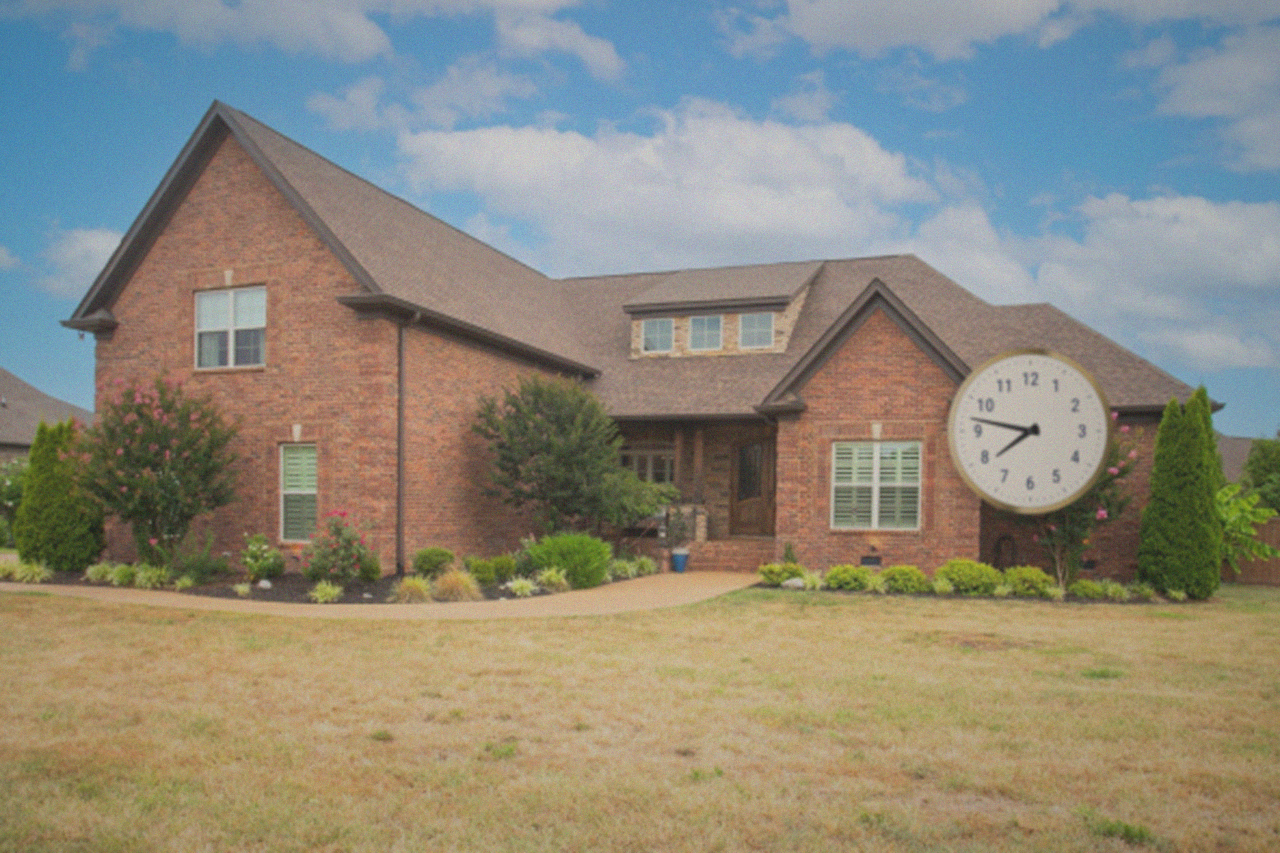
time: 7:47
